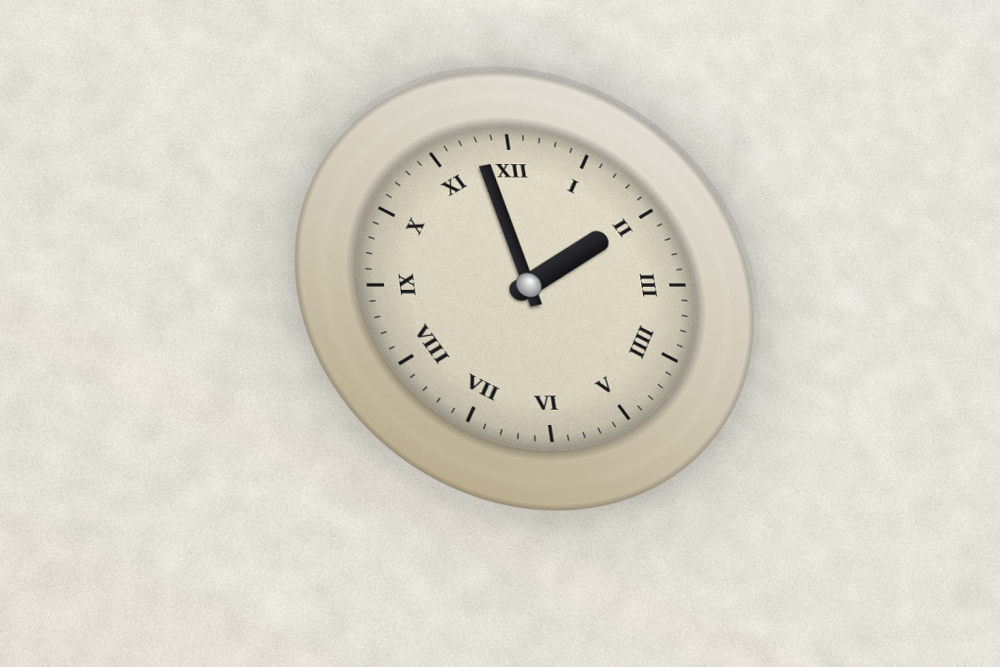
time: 1:58
